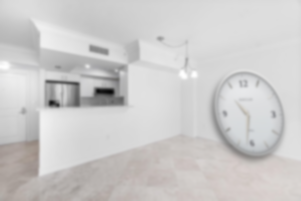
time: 10:32
